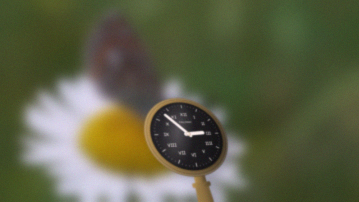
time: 2:53
